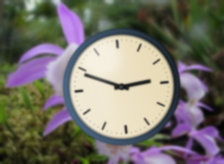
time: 2:49
